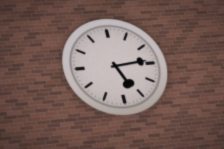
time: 5:14
